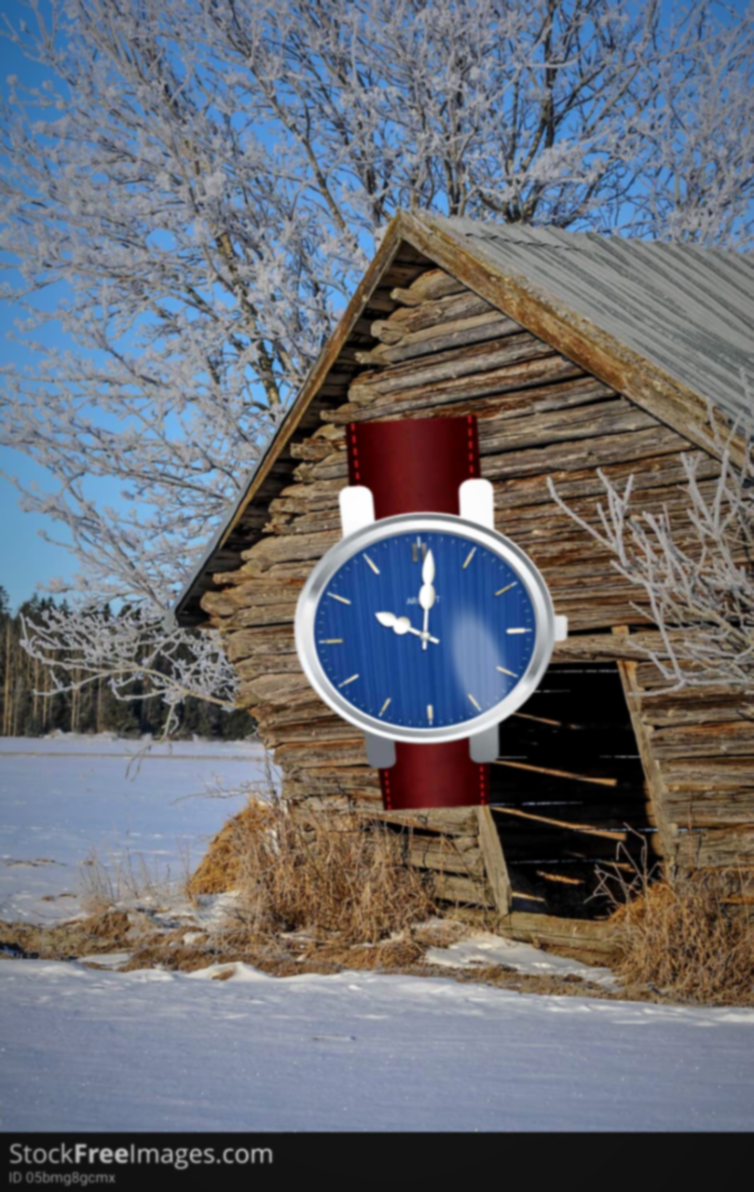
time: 10:01
